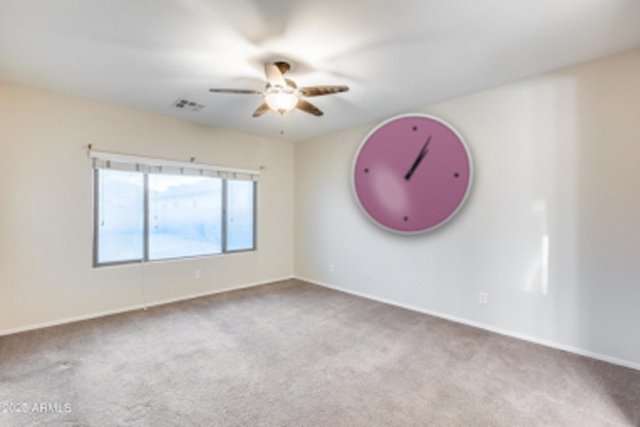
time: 1:04
